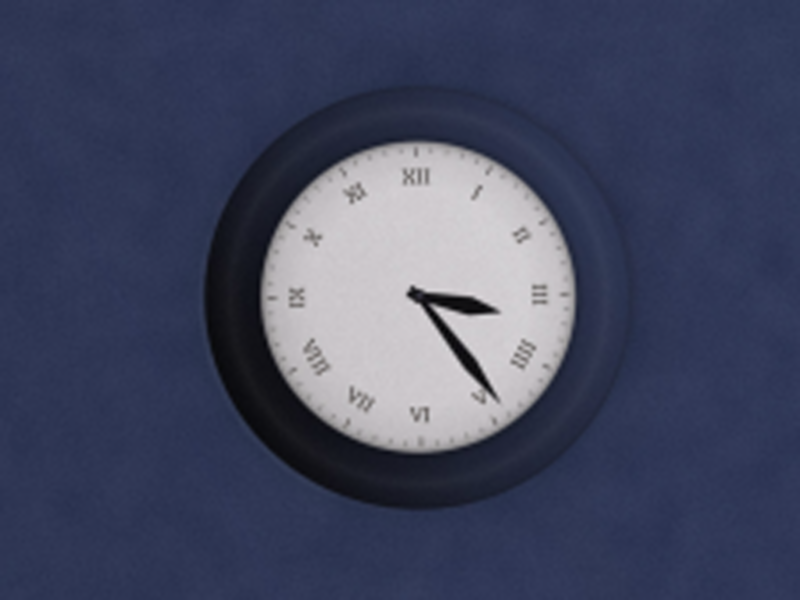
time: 3:24
